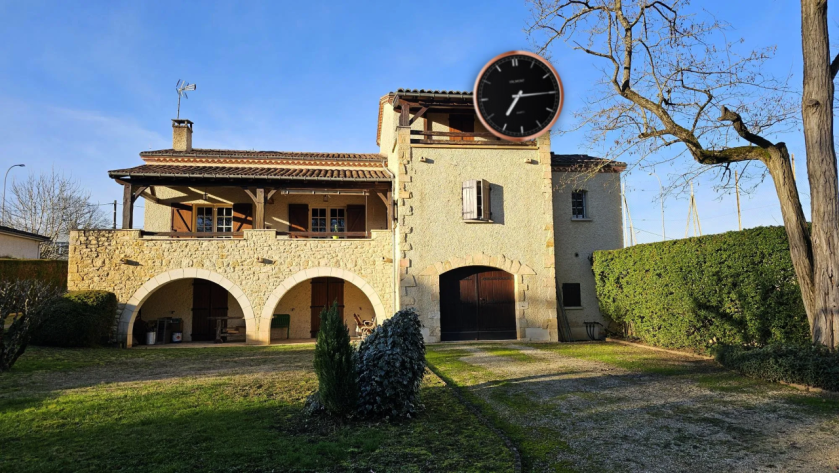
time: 7:15
